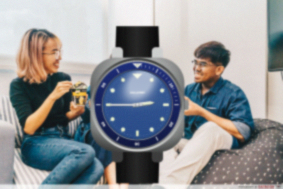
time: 2:45
